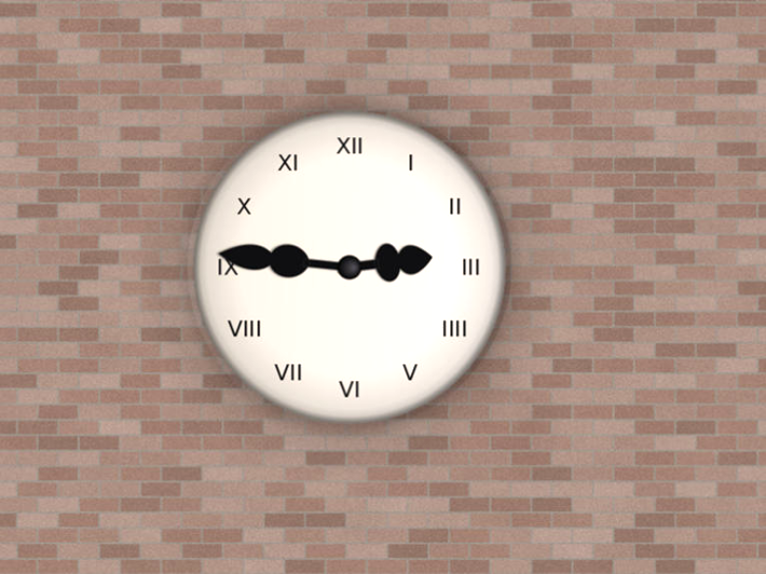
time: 2:46
